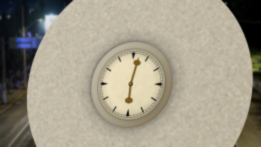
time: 6:02
